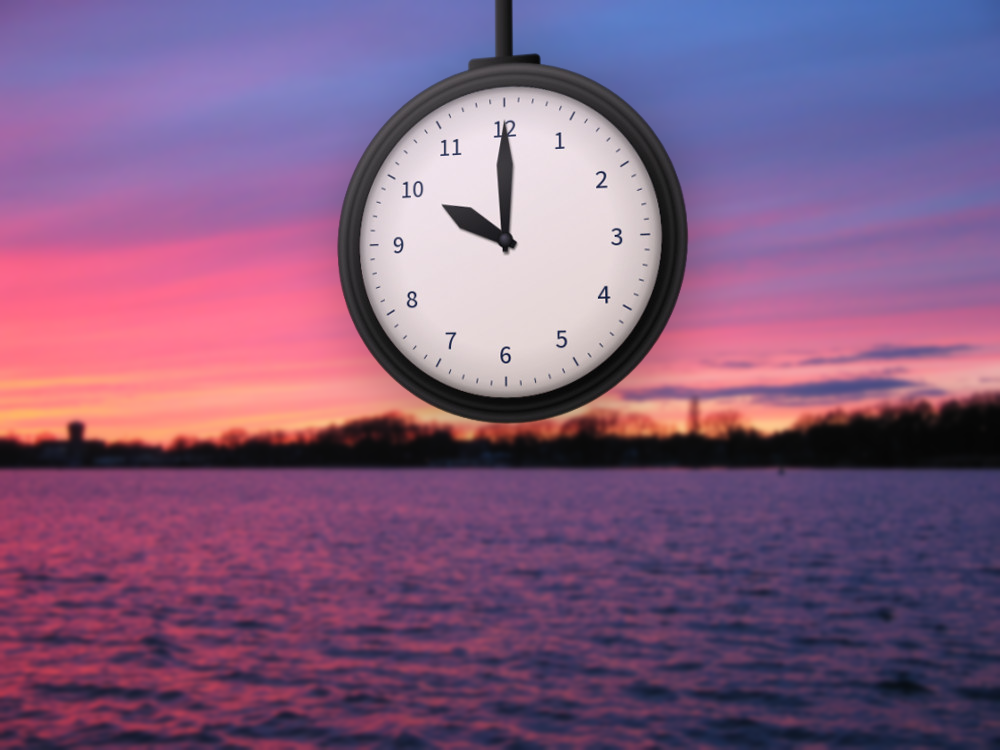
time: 10:00
